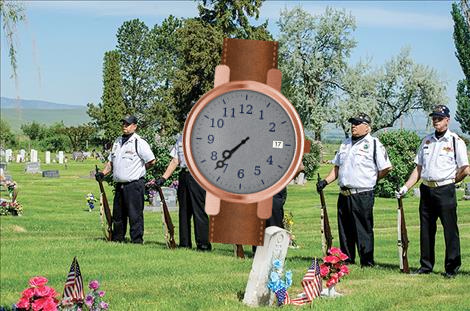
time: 7:37
